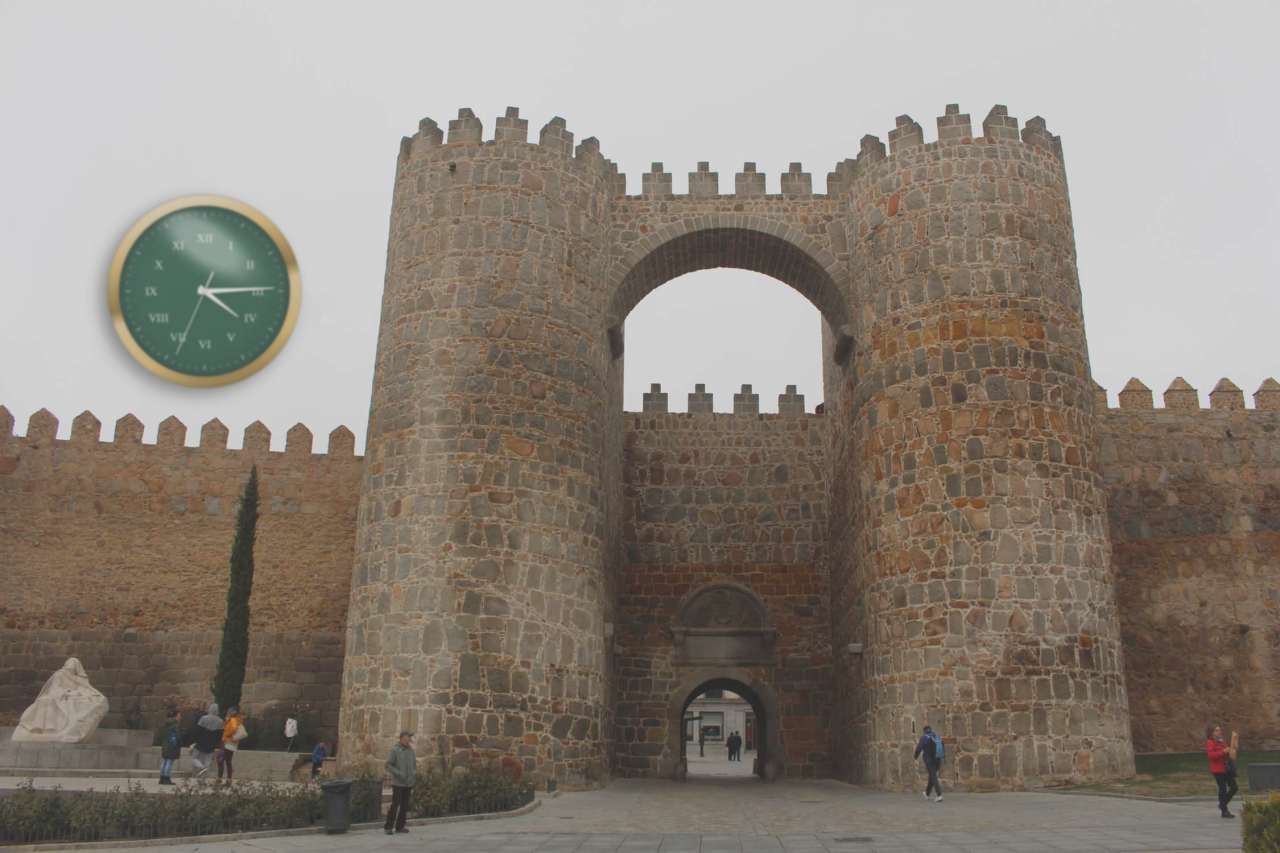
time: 4:14:34
